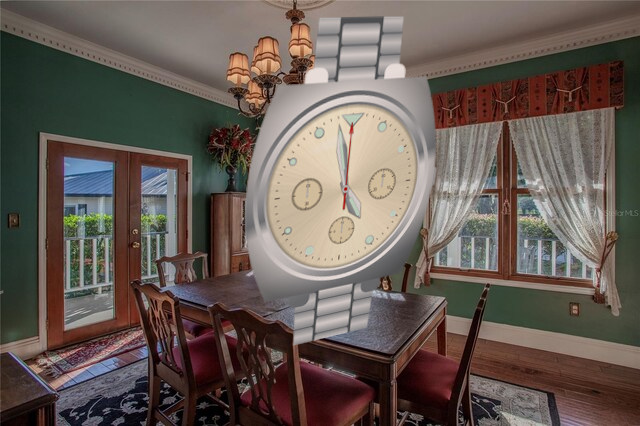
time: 4:58
